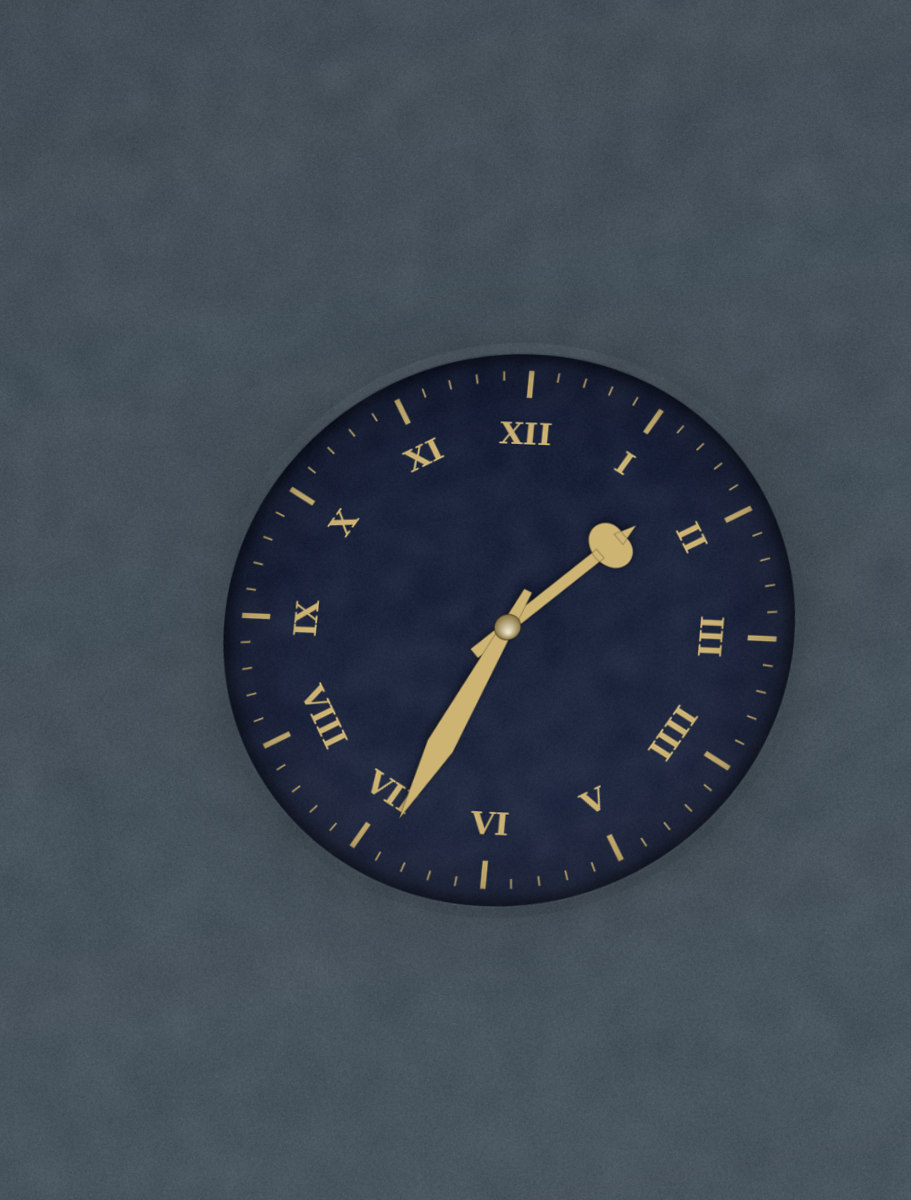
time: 1:34
